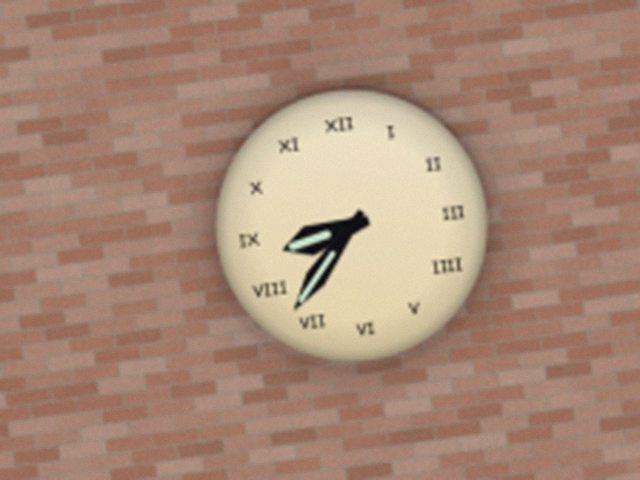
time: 8:37
